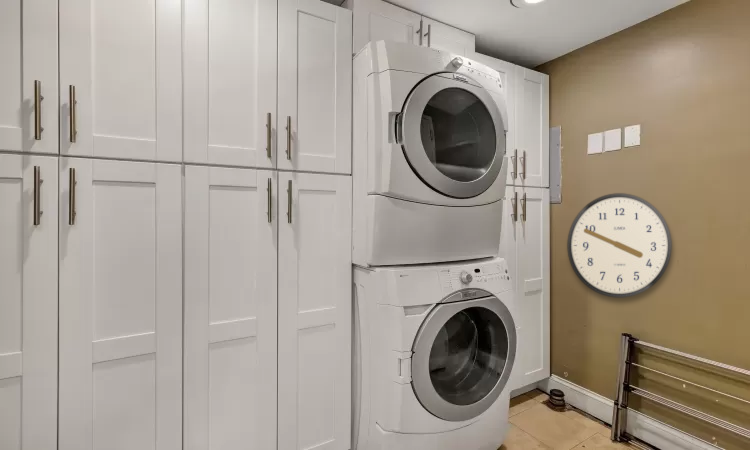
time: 3:49
